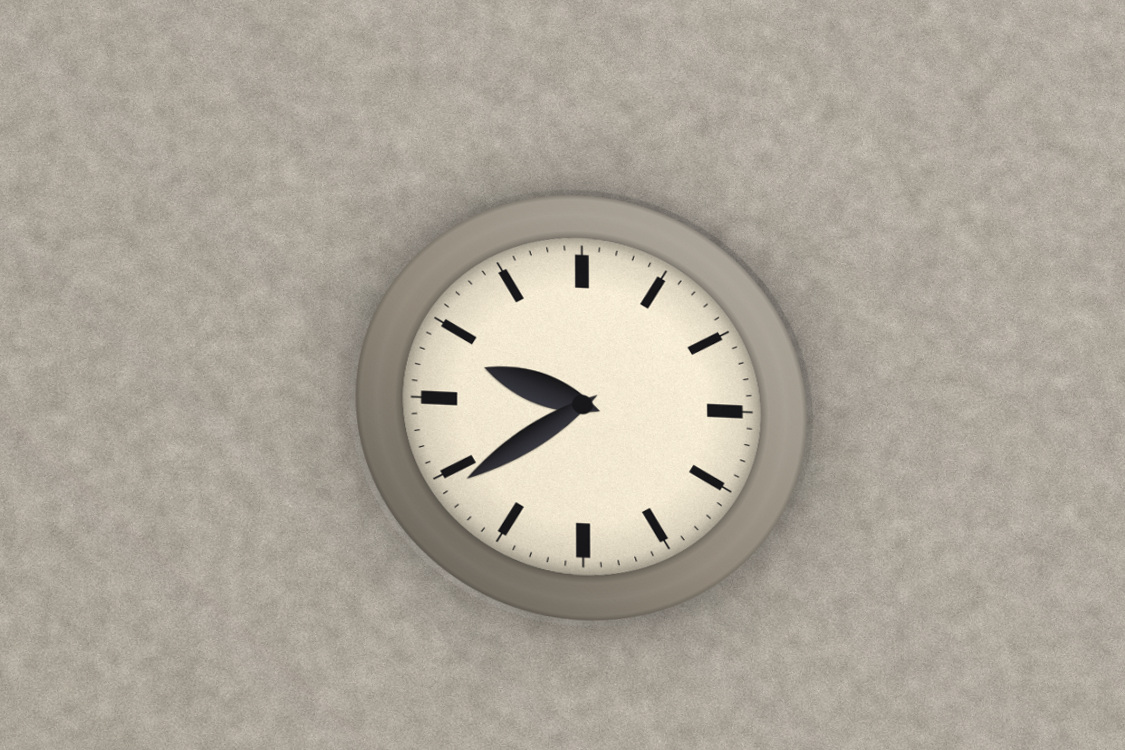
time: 9:39
